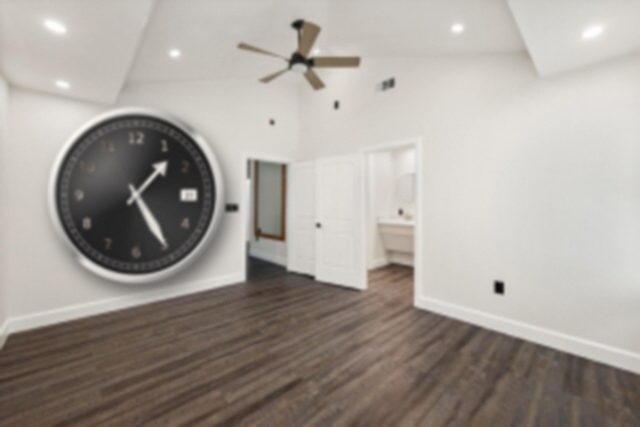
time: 1:25
